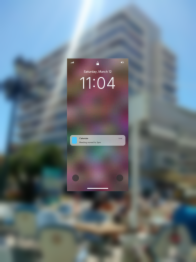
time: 11:04
